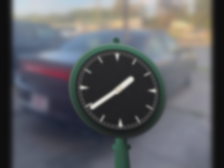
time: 1:39
